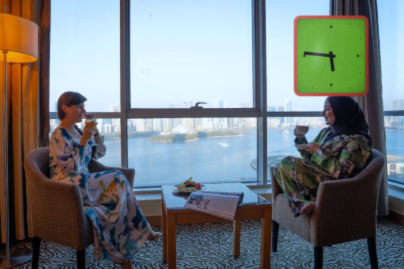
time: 5:46
